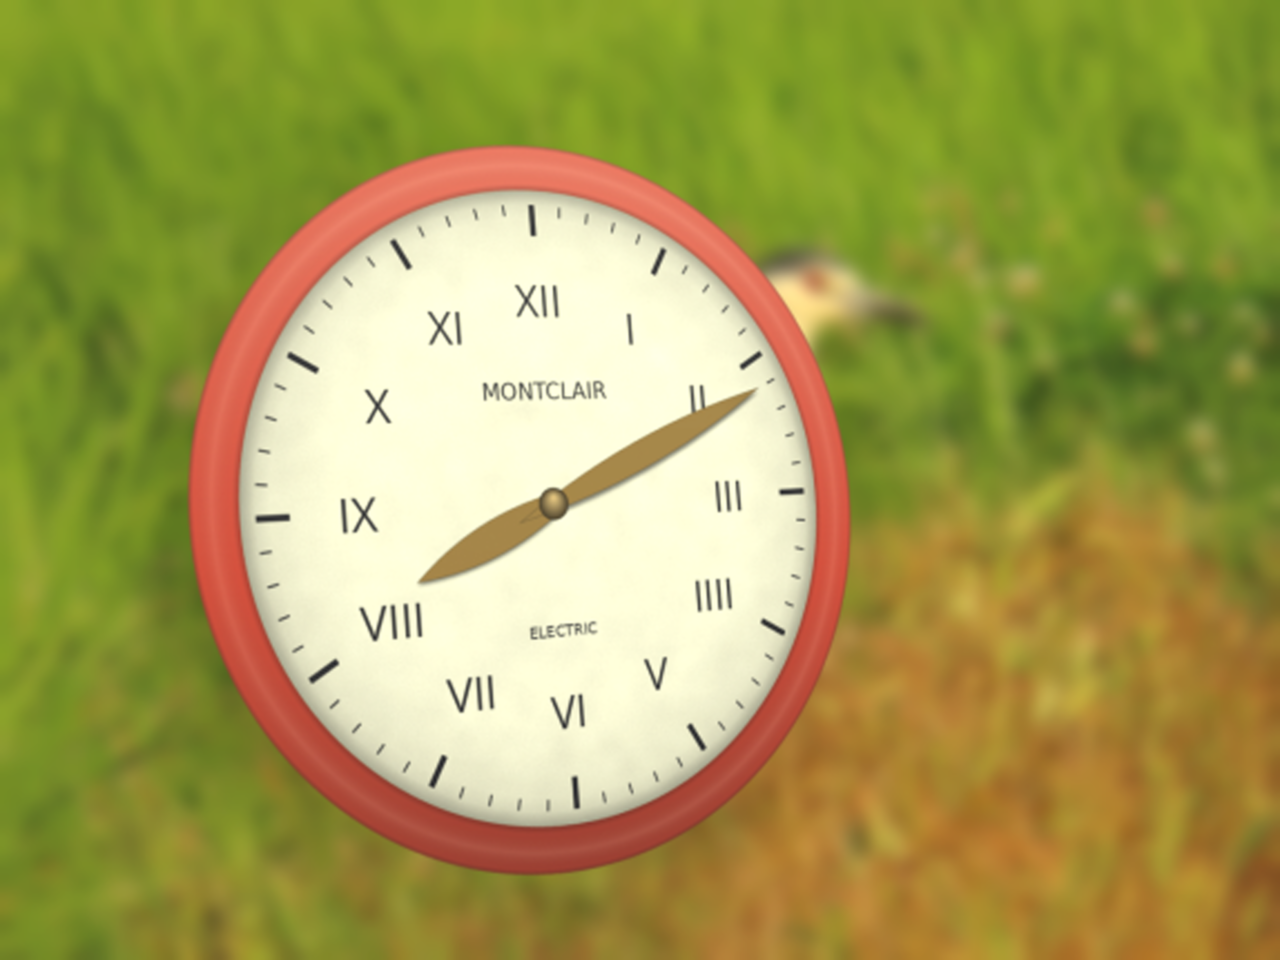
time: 8:11
